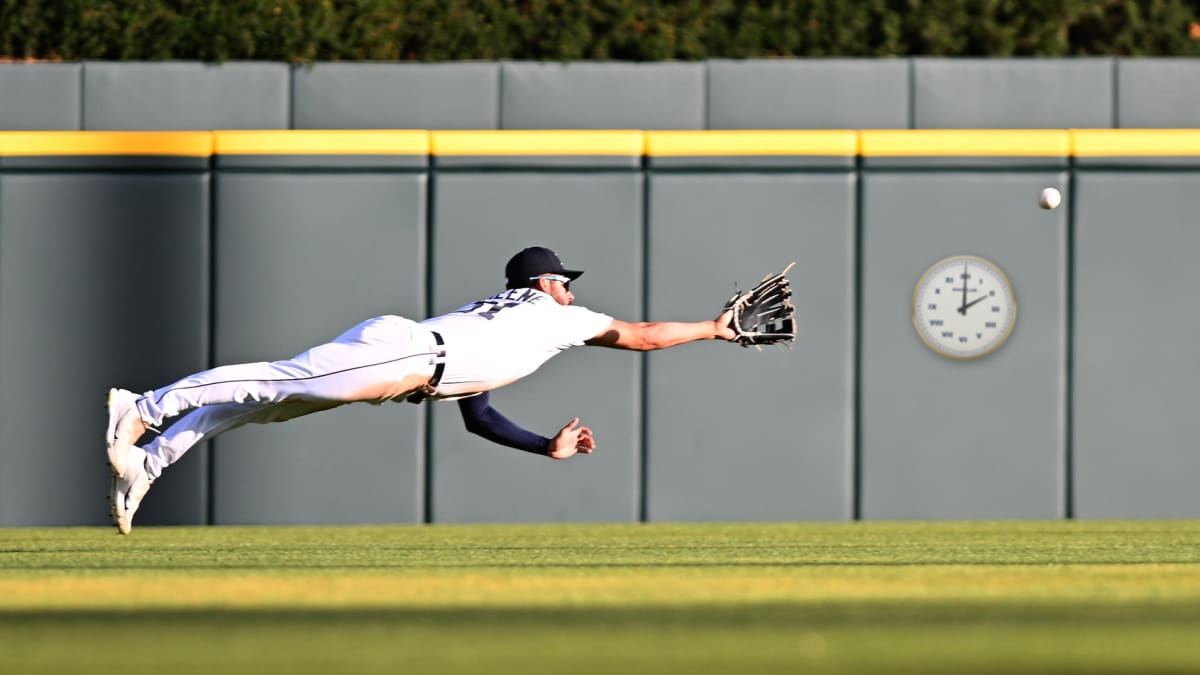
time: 2:00
